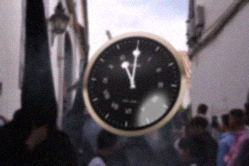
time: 11:00
